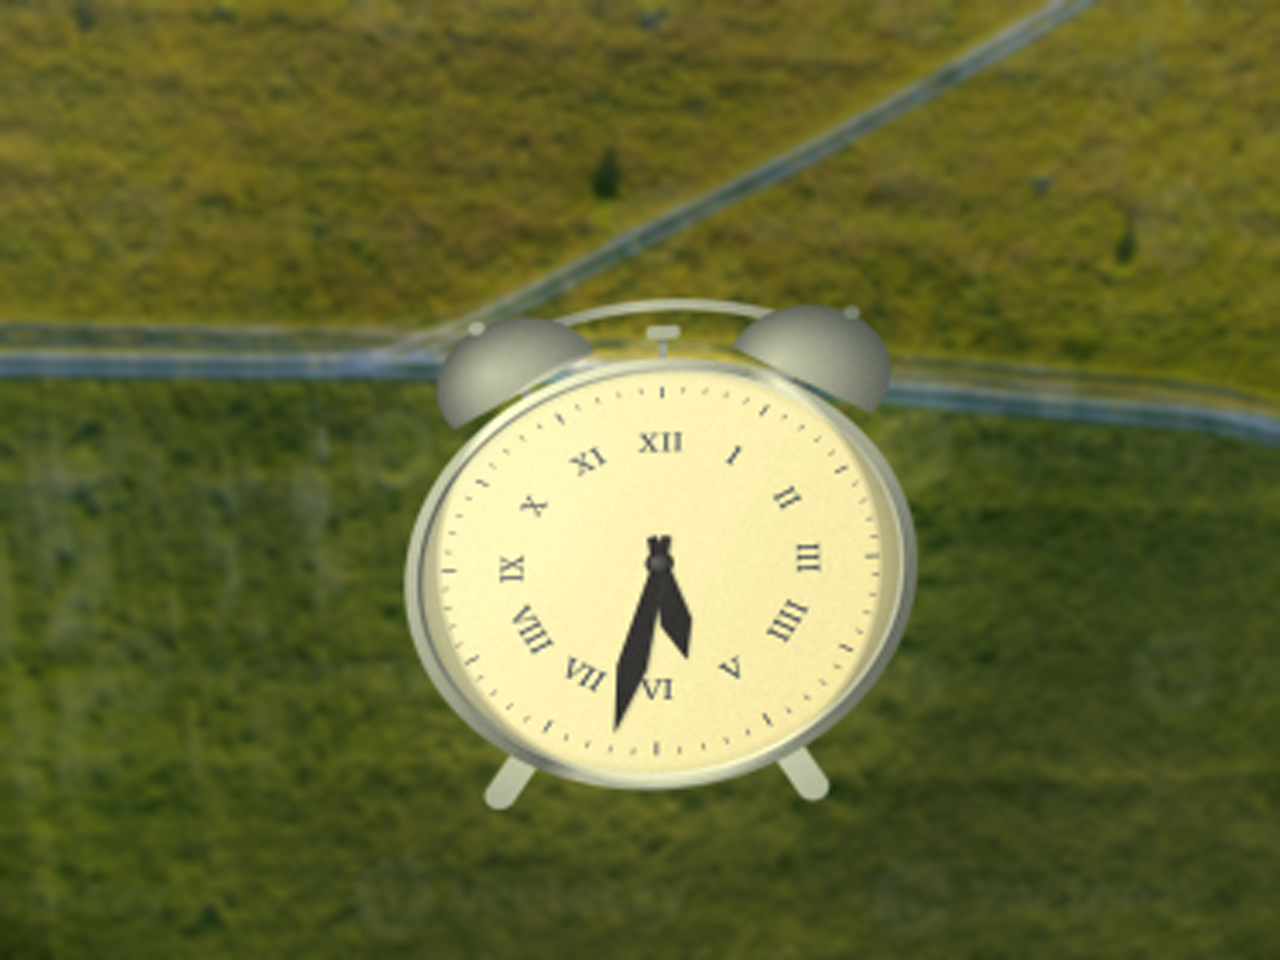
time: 5:32
